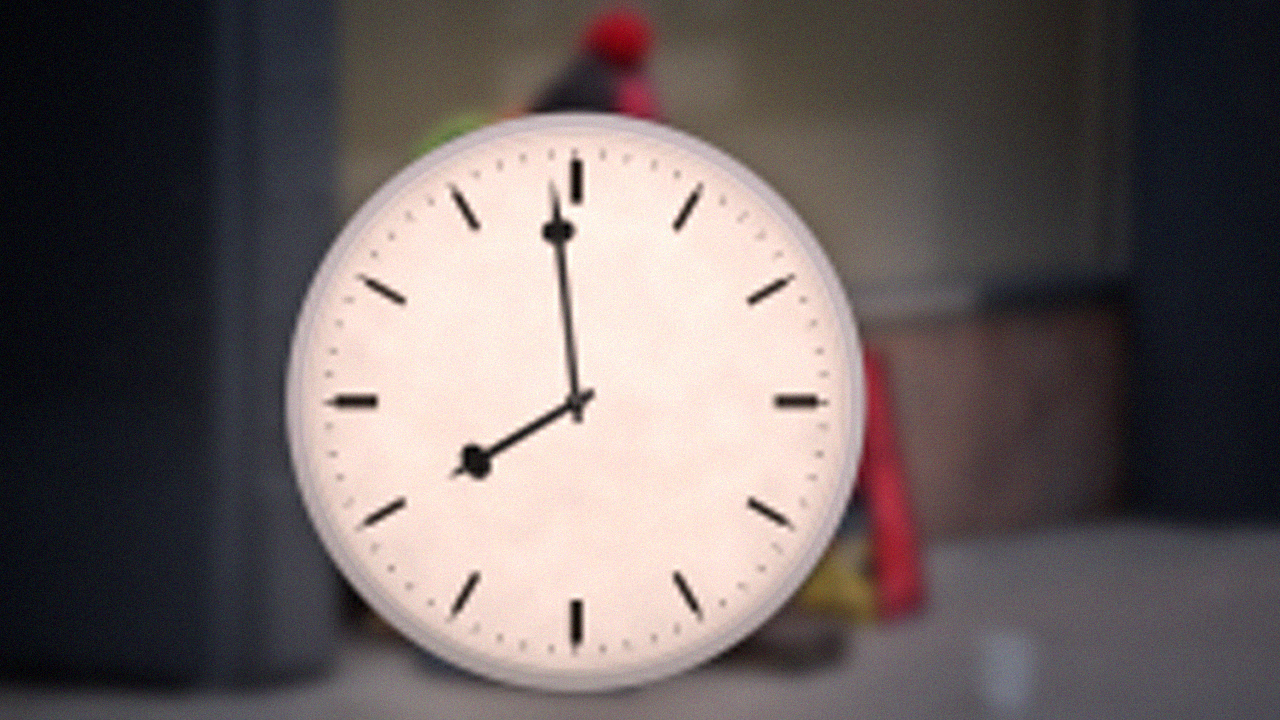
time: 7:59
